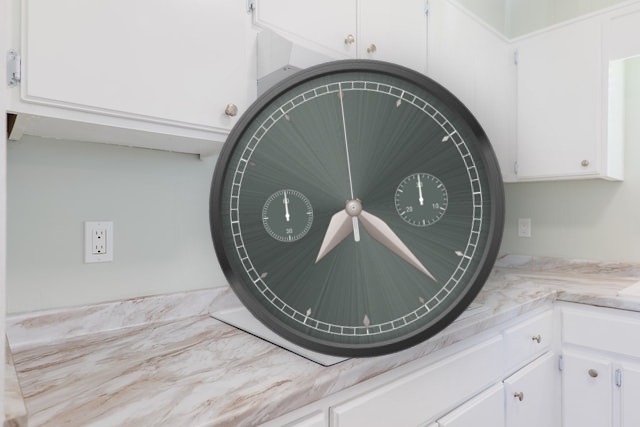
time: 7:23
